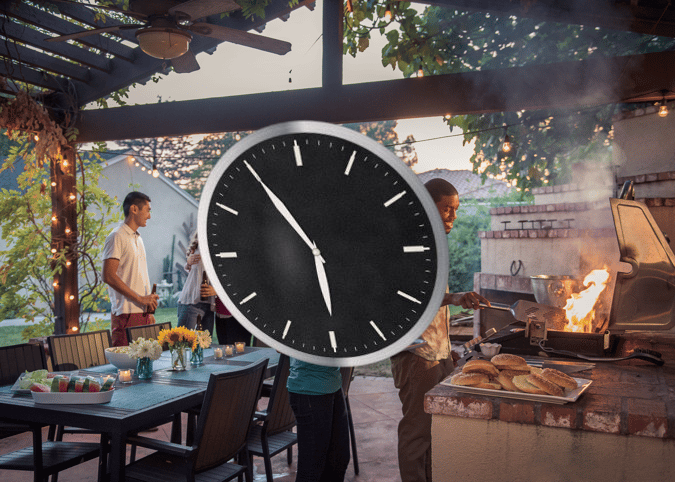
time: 5:55
